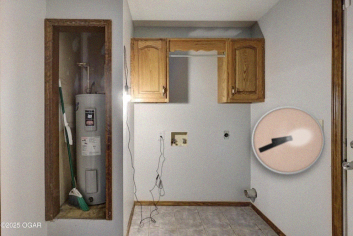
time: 8:41
